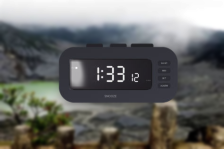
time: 1:33:12
